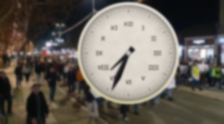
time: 7:34
